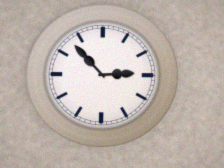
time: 2:53
